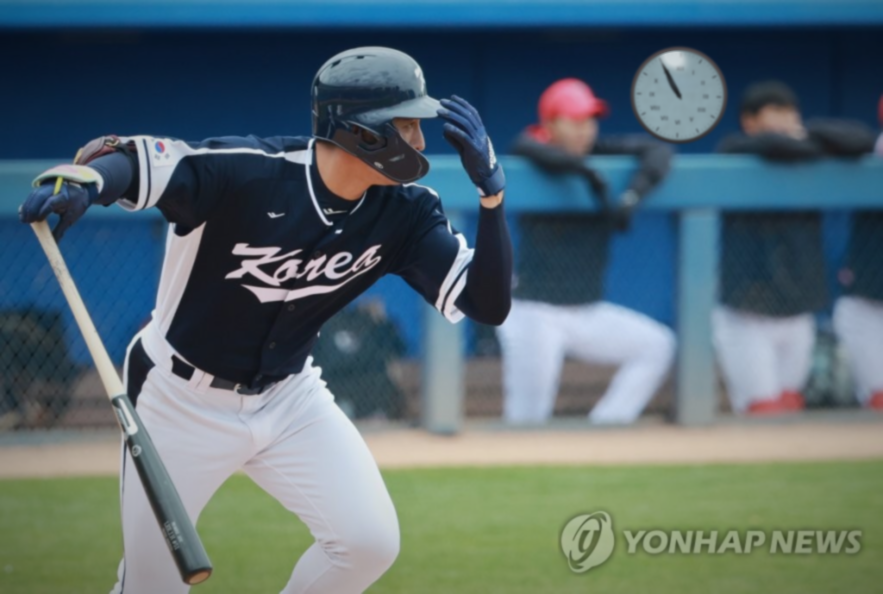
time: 10:55
